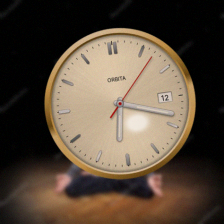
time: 6:18:07
